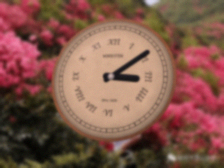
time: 3:09
